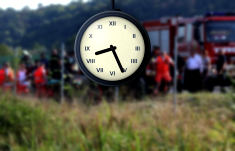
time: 8:26
